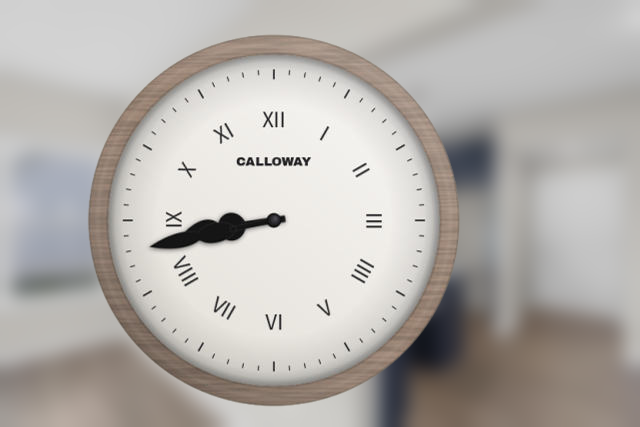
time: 8:43
